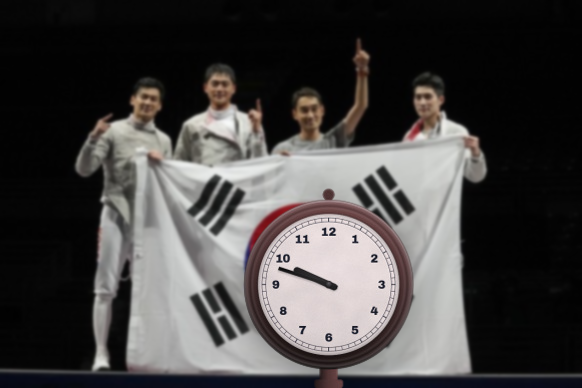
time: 9:48
